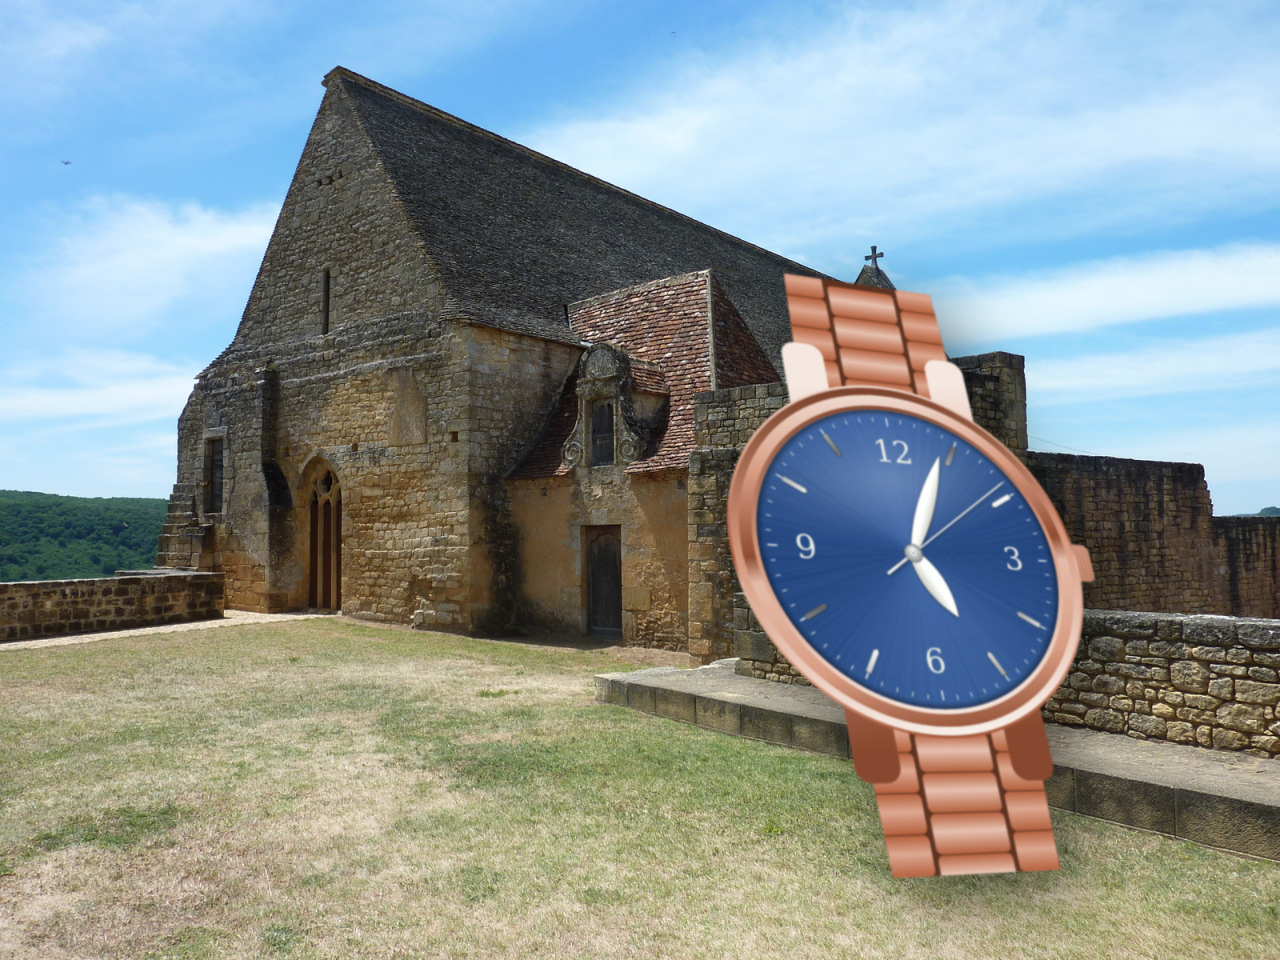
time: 5:04:09
